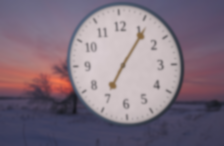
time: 7:06
